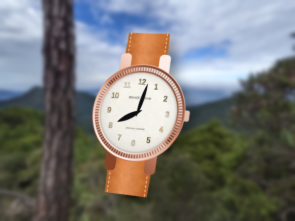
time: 8:02
